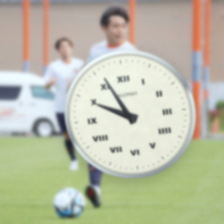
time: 9:56
